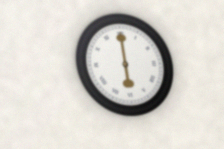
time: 6:00
